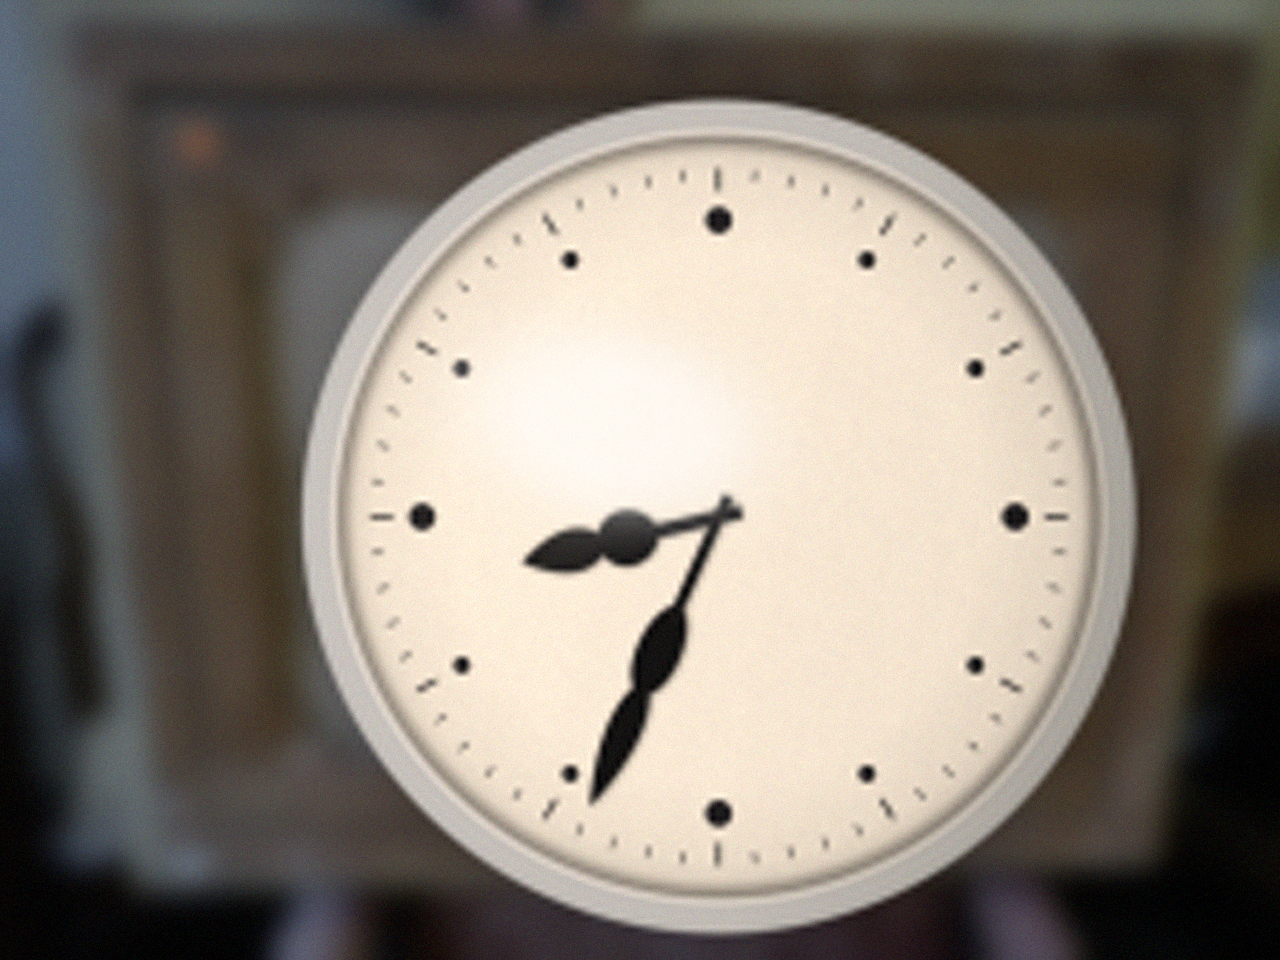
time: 8:34
